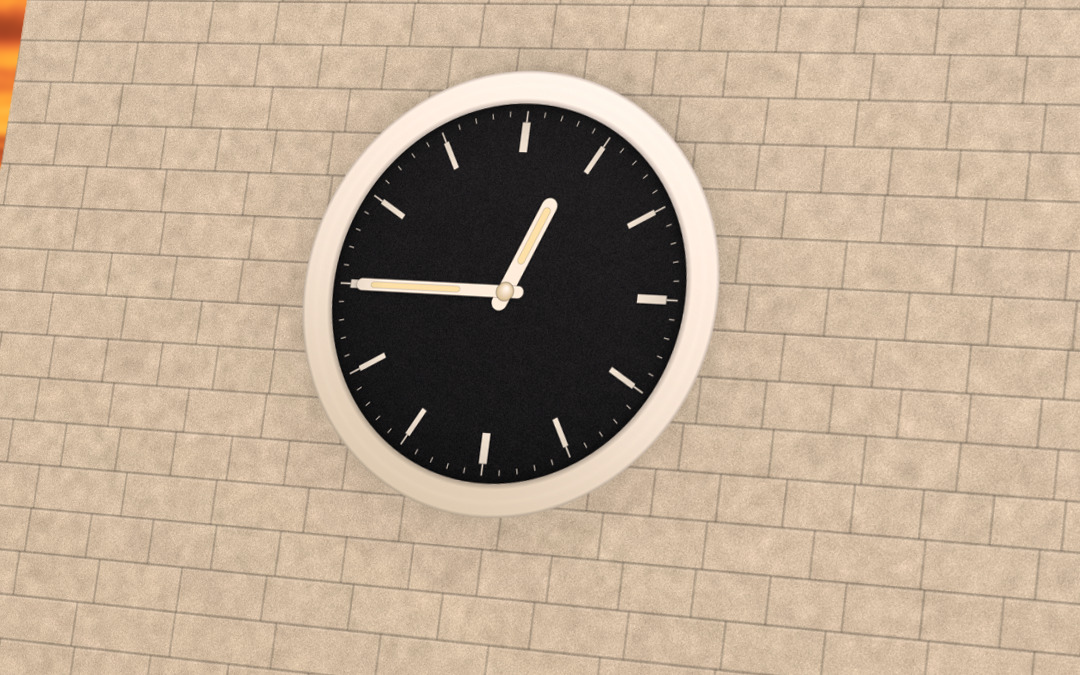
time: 12:45
